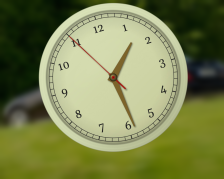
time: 1:28:55
